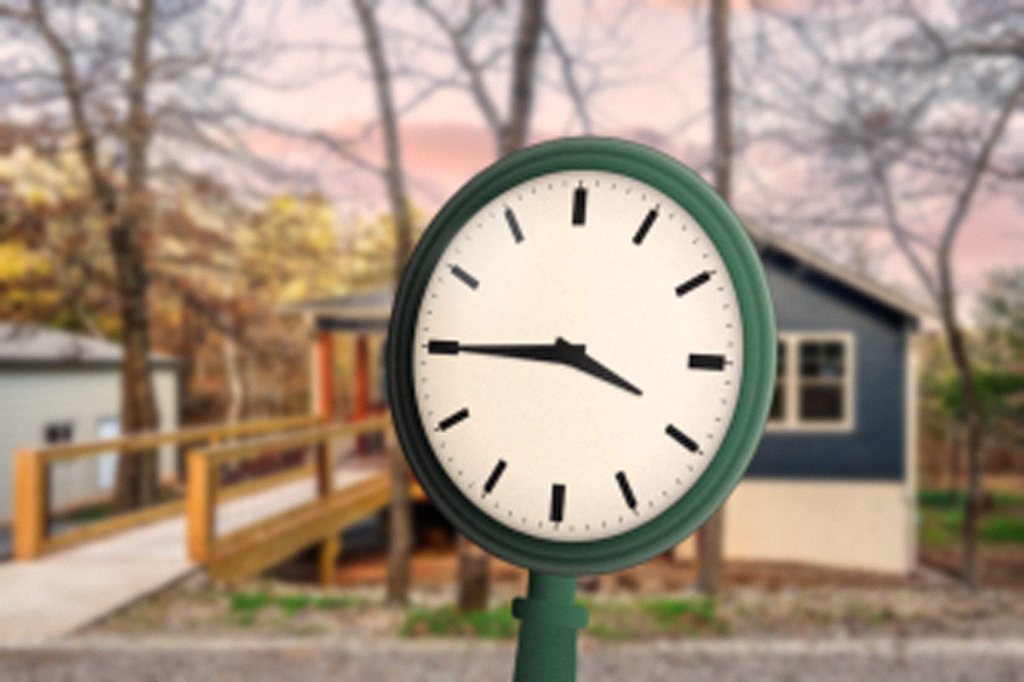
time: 3:45
